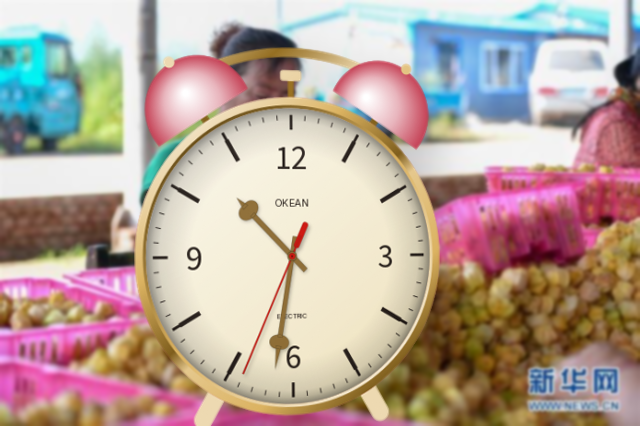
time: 10:31:34
